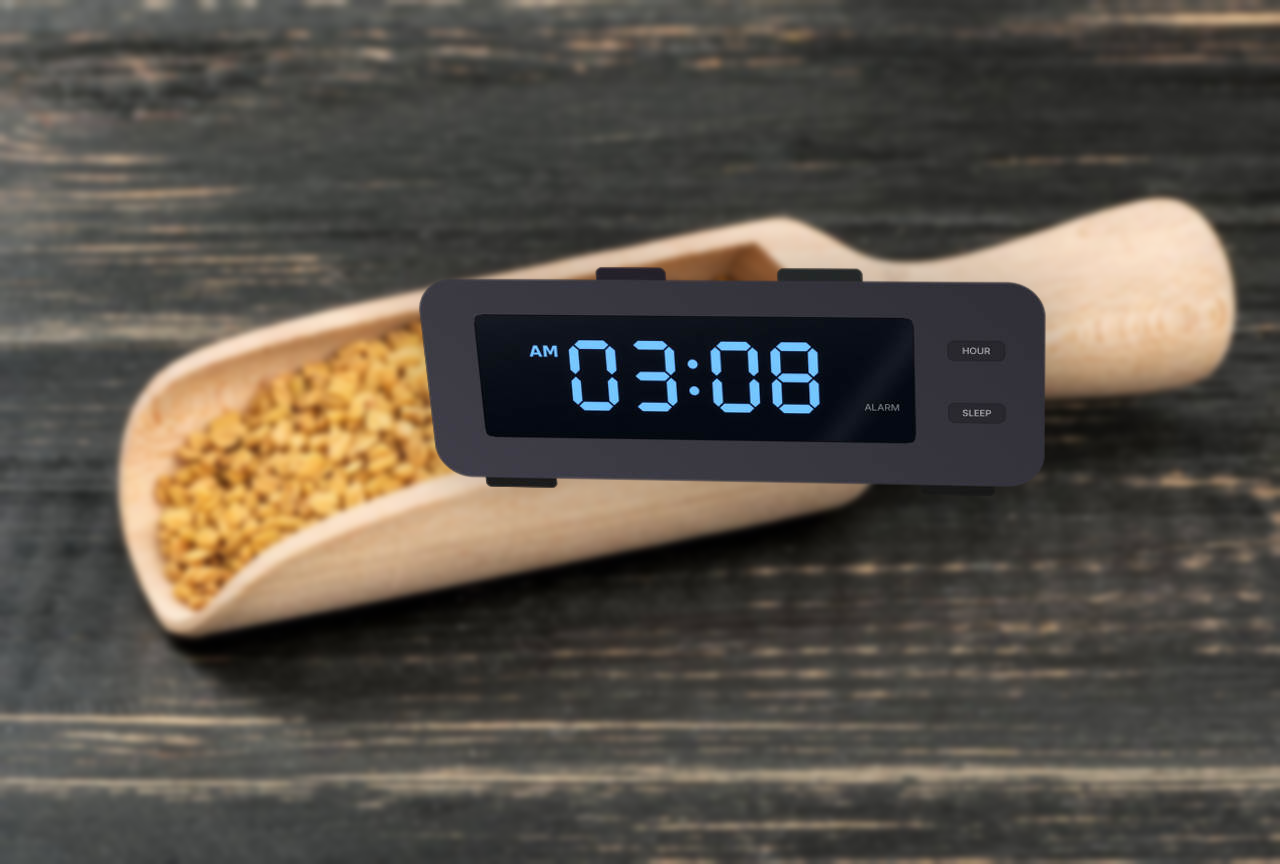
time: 3:08
